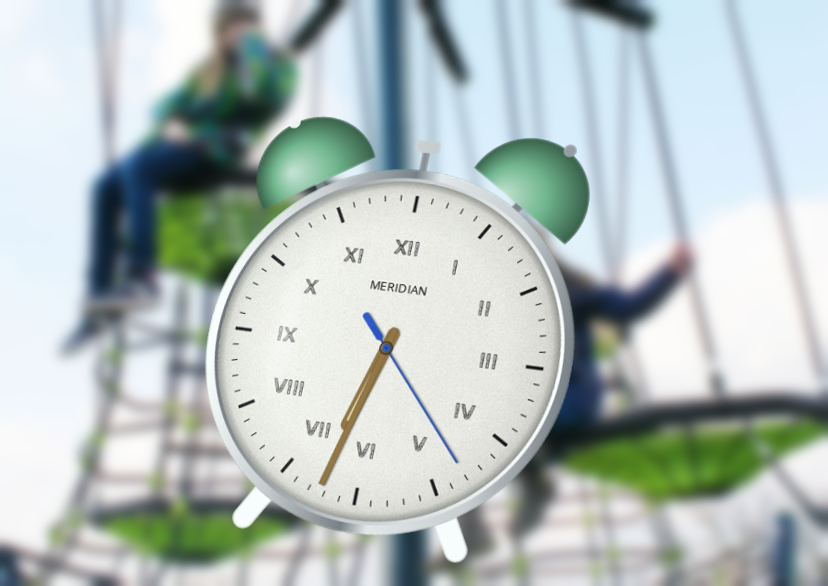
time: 6:32:23
